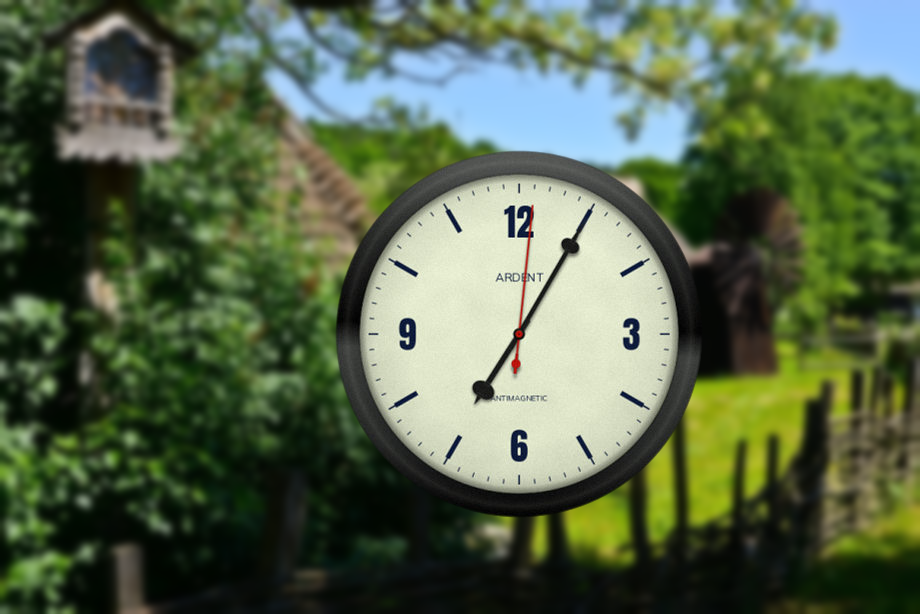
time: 7:05:01
